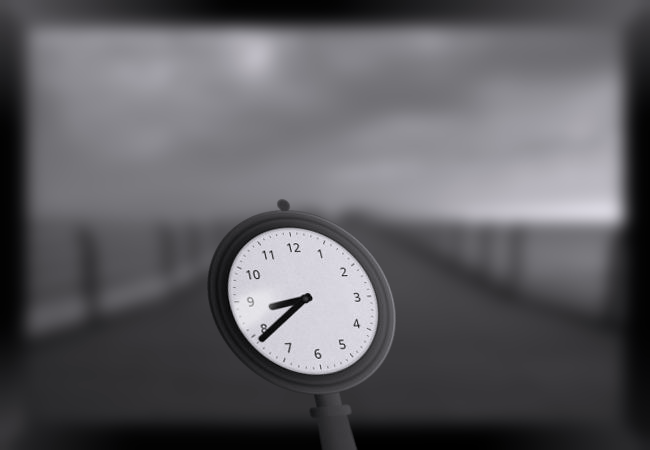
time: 8:39
